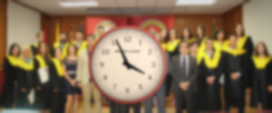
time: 3:56
